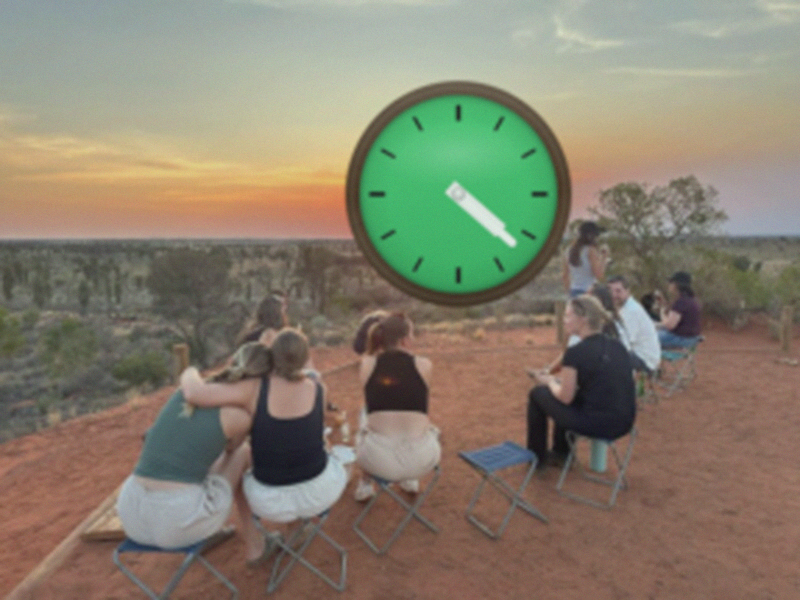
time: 4:22
